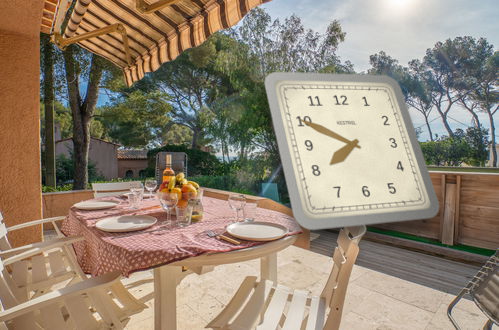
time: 7:50
